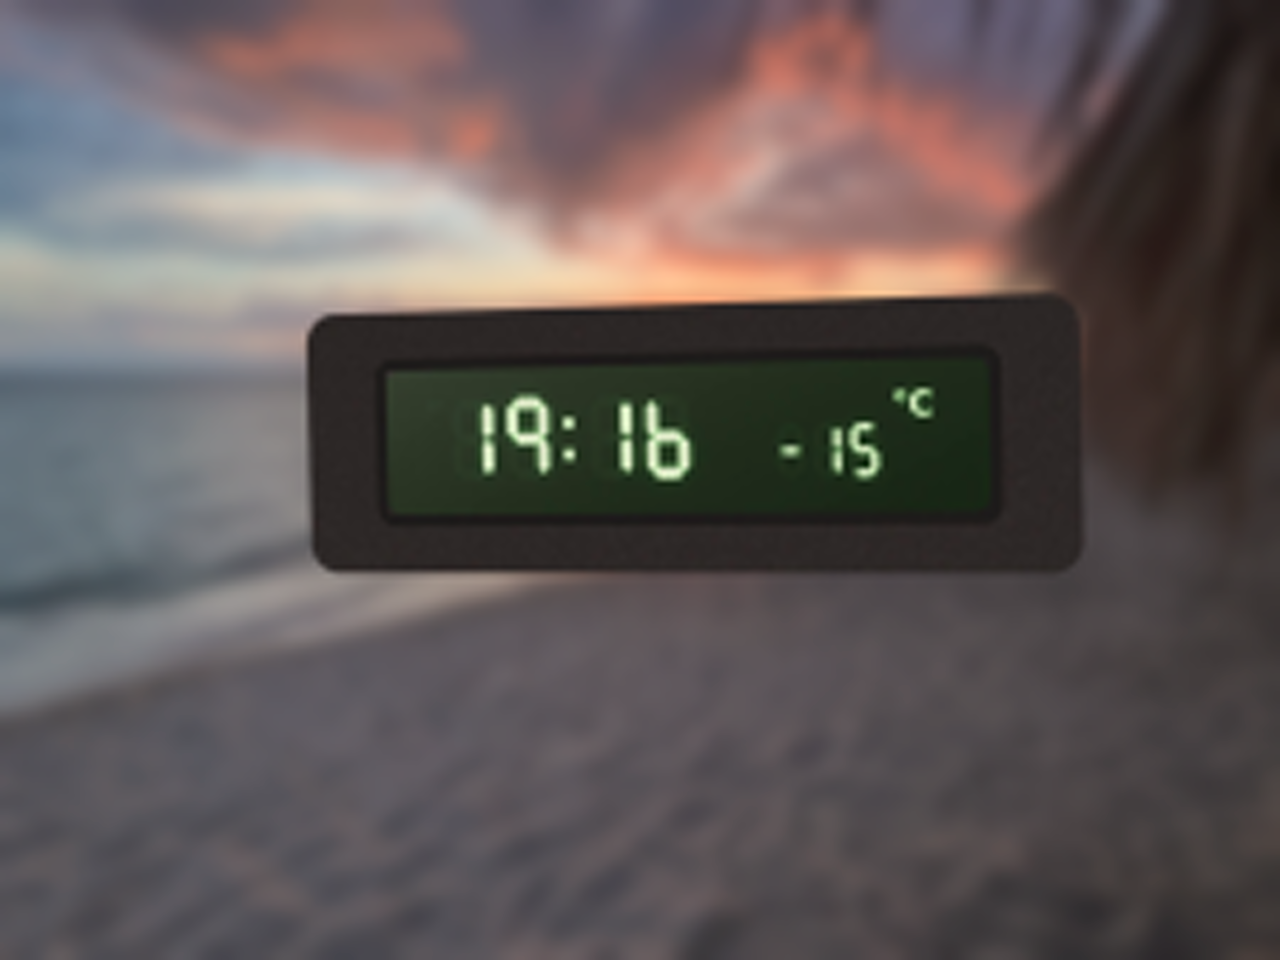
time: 19:16
